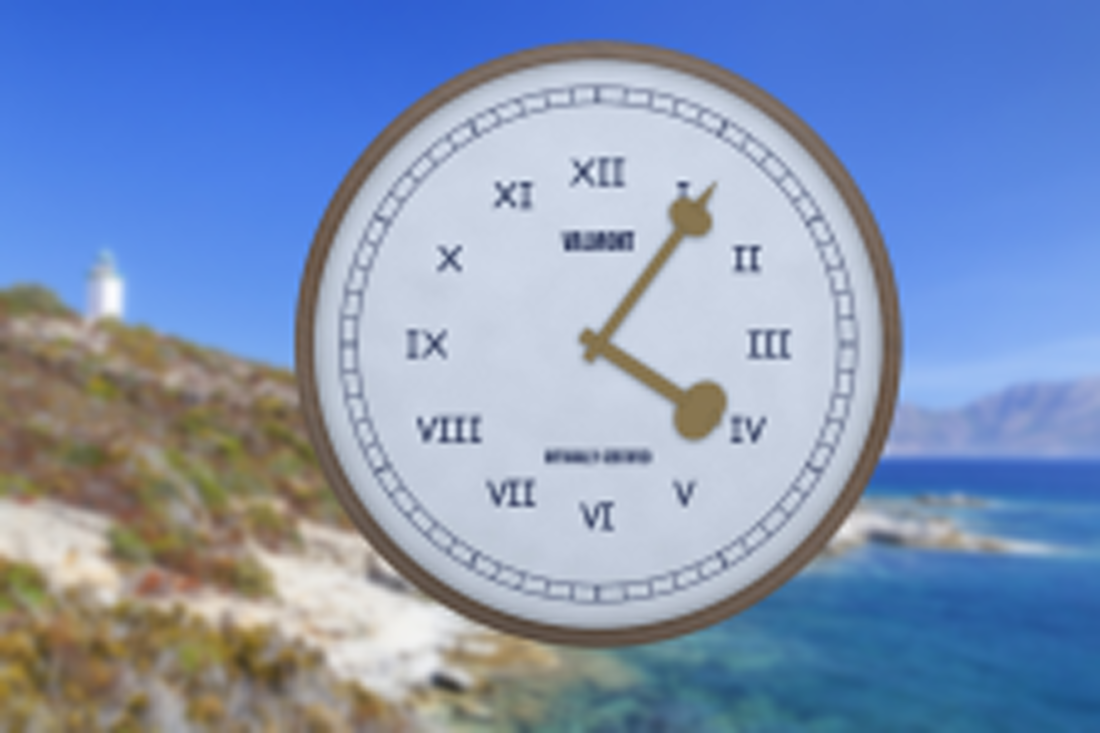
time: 4:06
